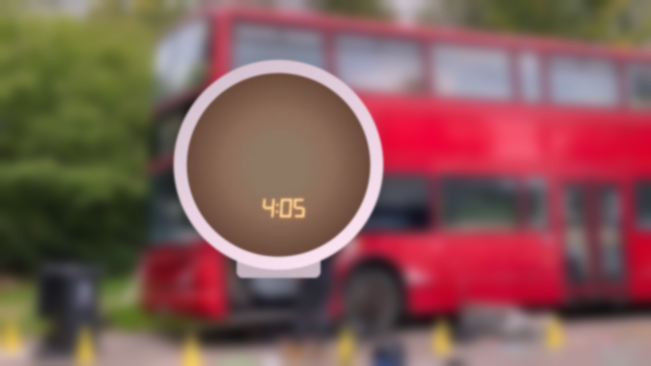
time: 4:05
